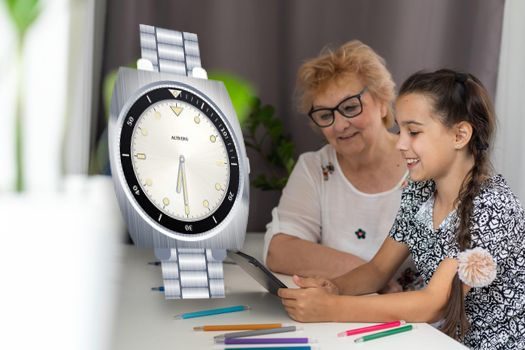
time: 6:30
